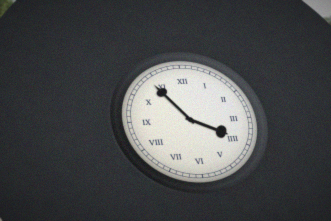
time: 3:54
